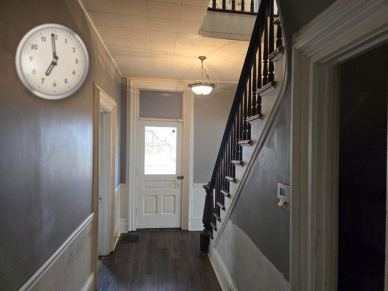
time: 6:59
